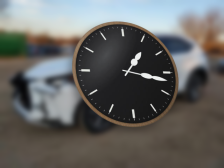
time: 1:17
